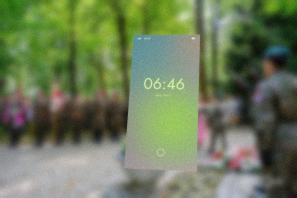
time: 6:46
